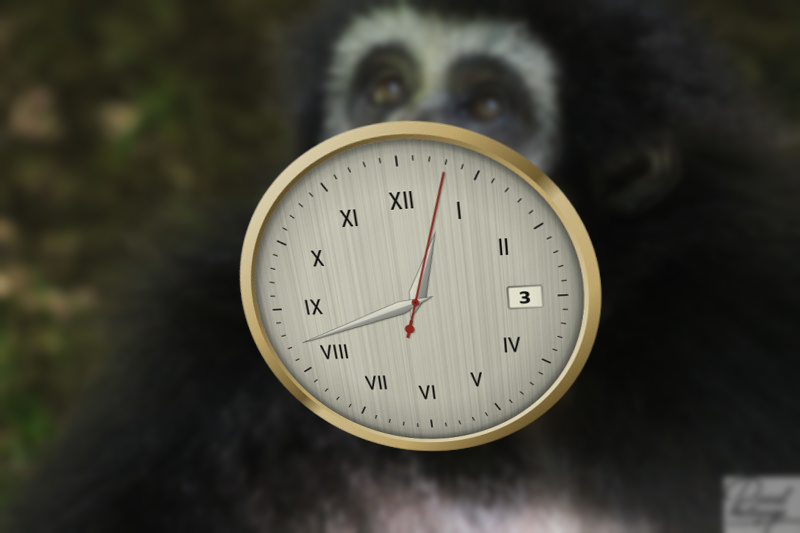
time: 12:42:03
